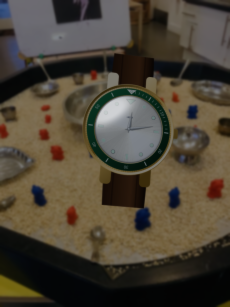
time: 12:13
